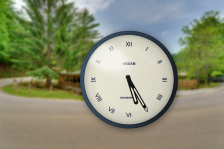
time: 5:25
